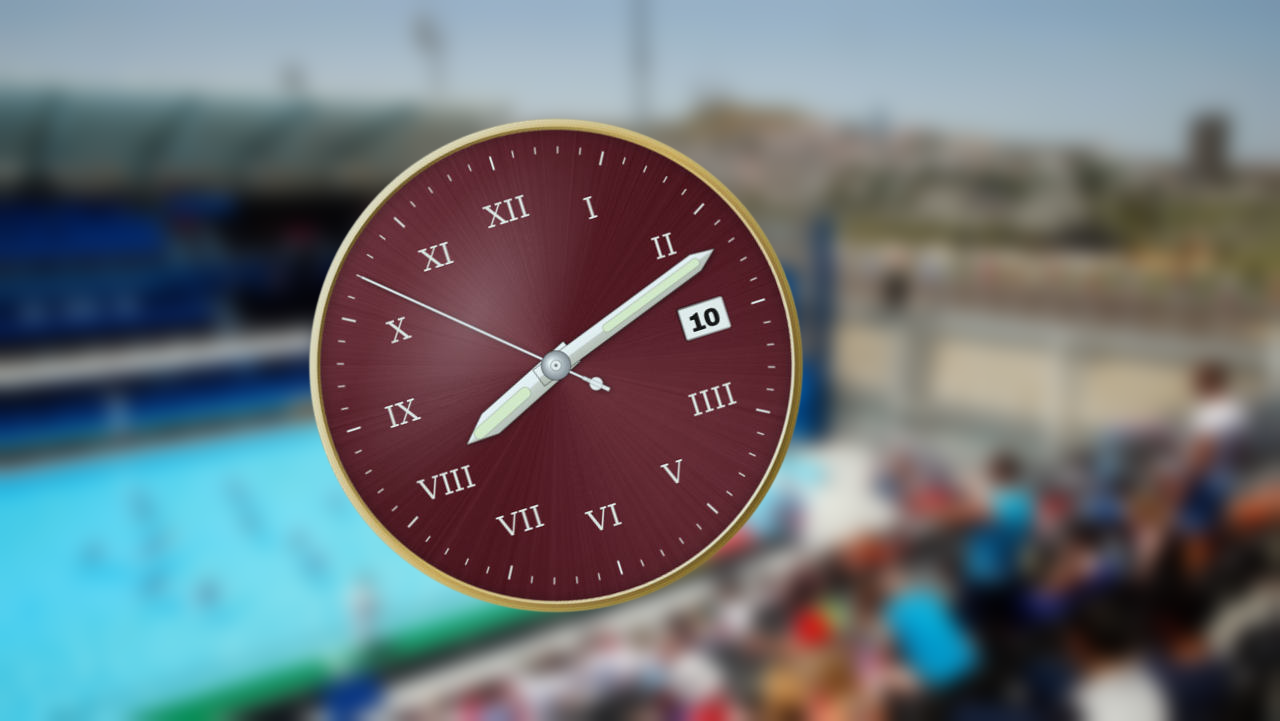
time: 8:11:52
